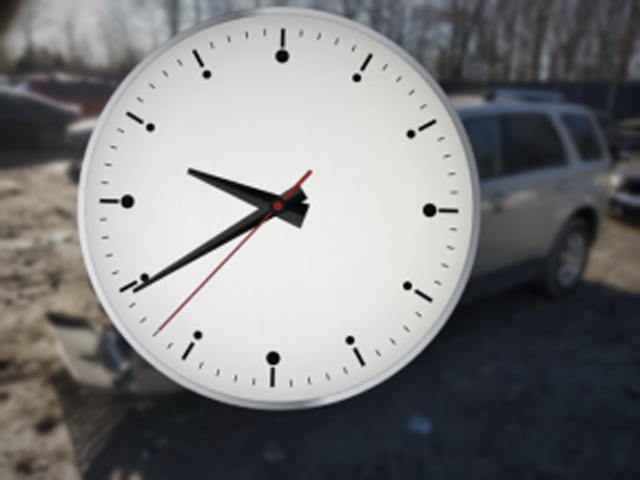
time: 9:39:37
